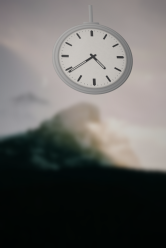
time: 4:39
